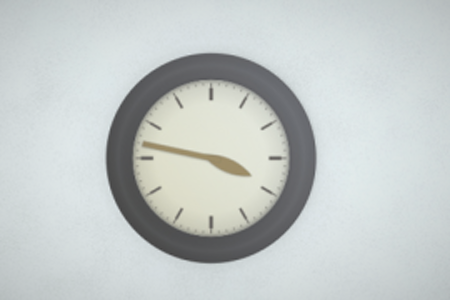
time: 3:47
